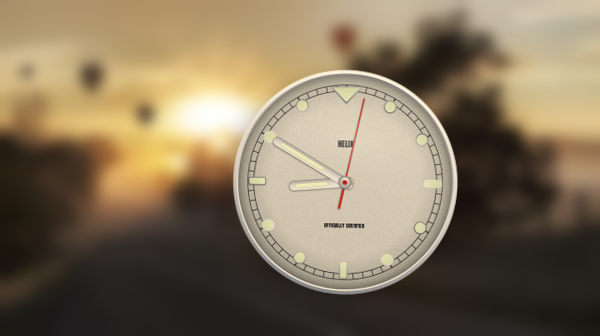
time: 8:50:02
